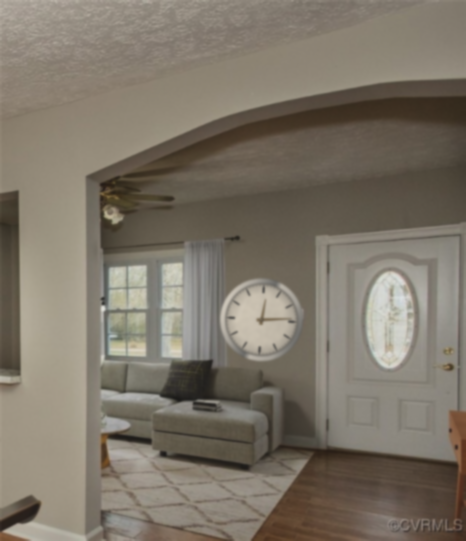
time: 12:14
